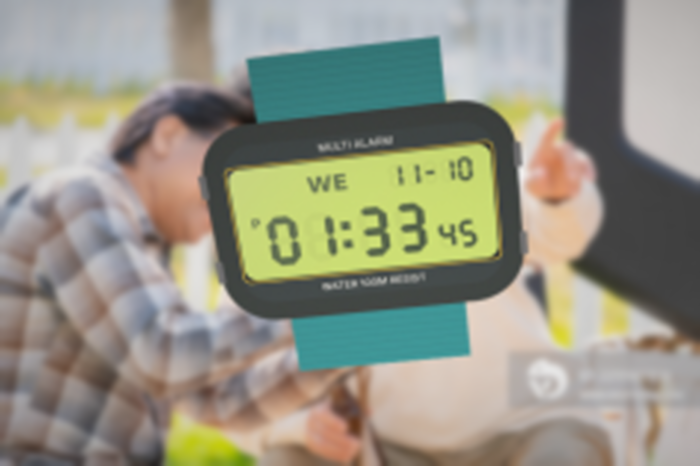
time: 1:33:45
